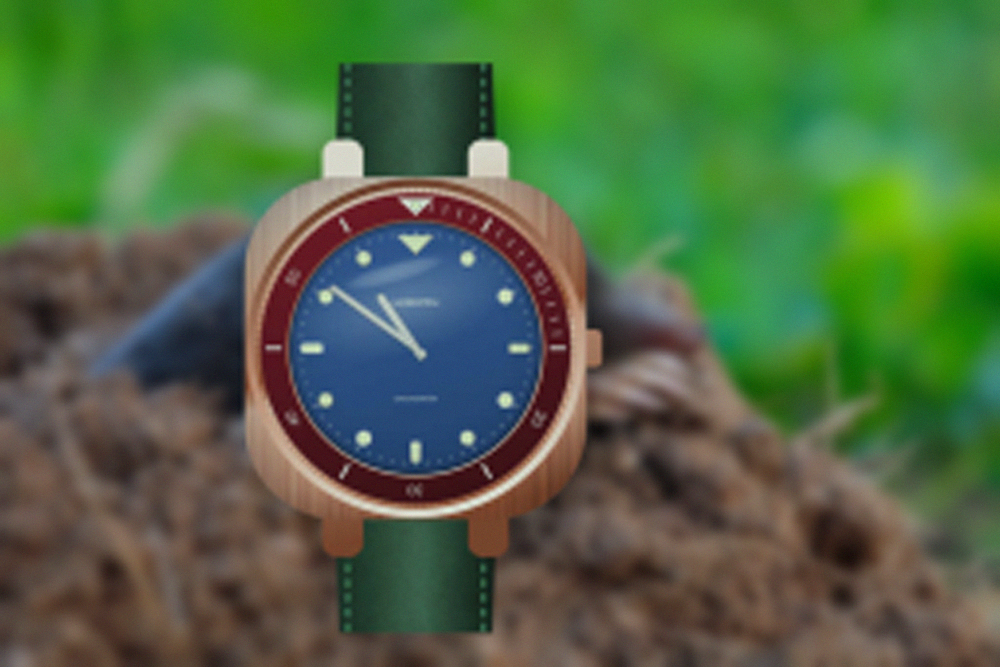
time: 10:51
